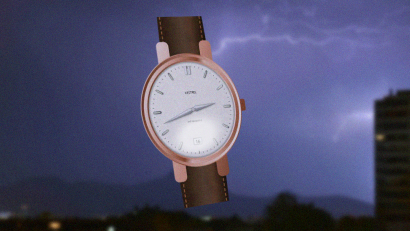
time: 2:42
